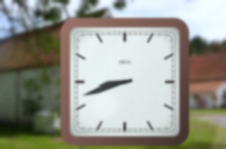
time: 8:42
